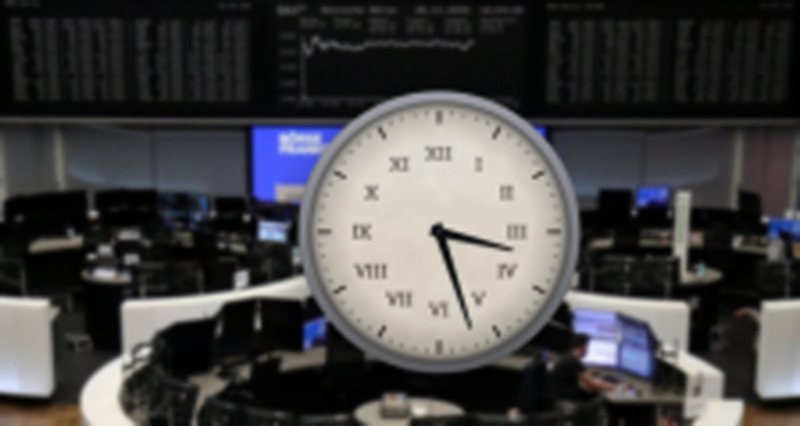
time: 3:27
